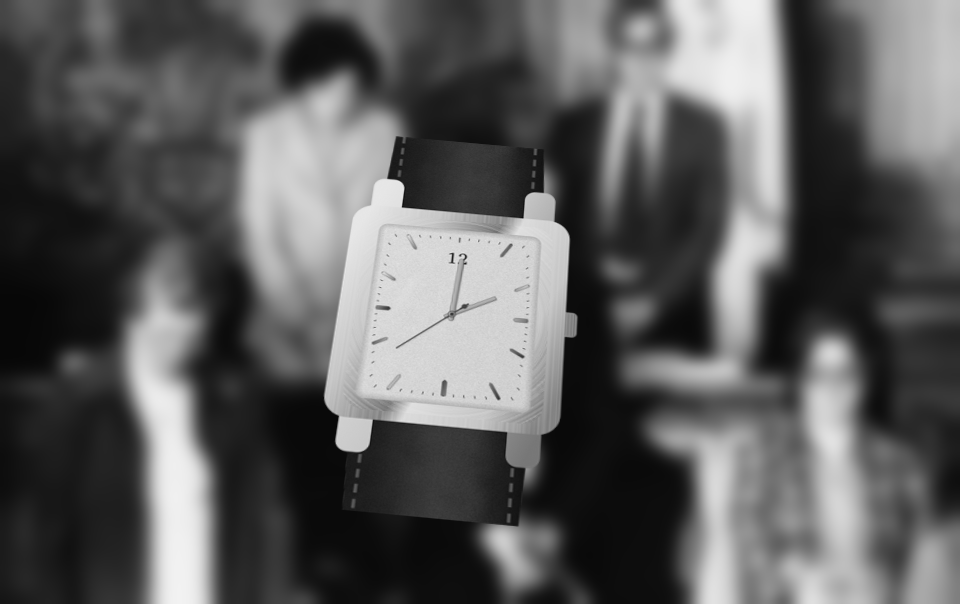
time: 2:00:38
